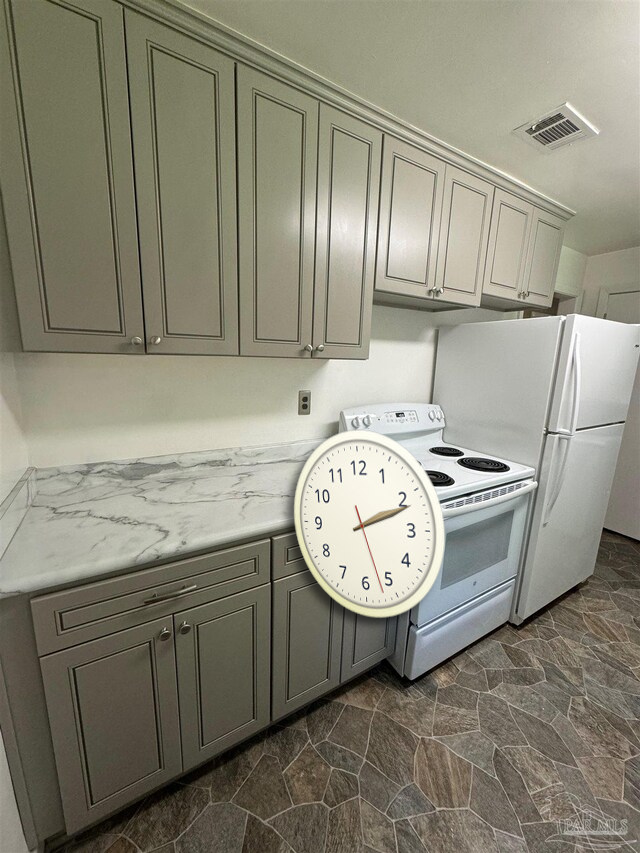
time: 2:11:27
